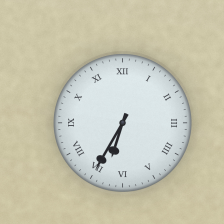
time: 6:35
